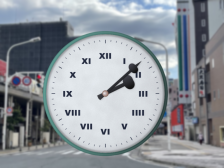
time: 2:08
